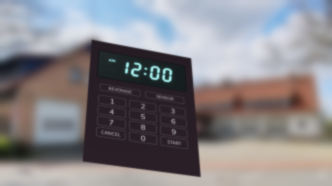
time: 12:00
